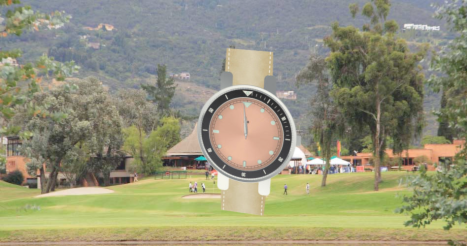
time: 11:59
